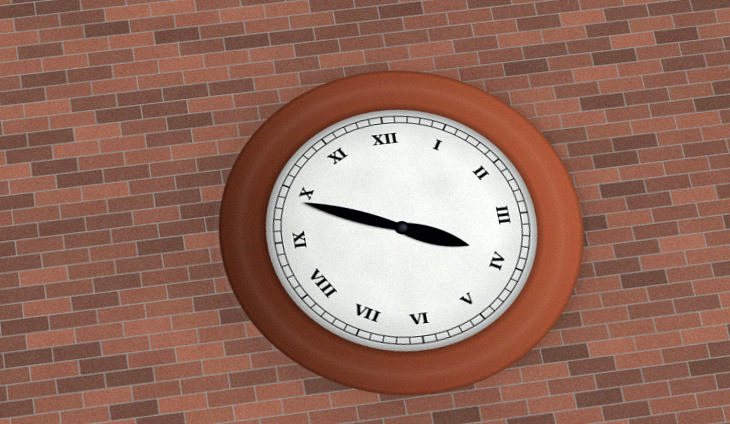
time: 3:49
